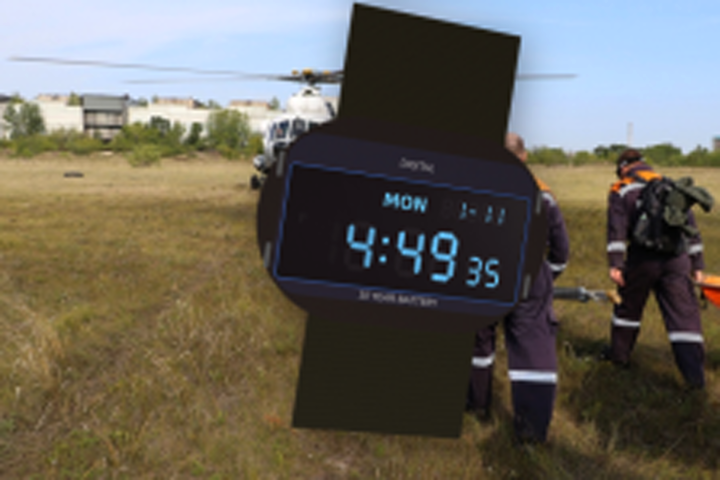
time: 4:49:35
